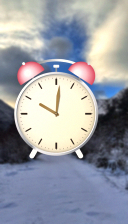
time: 10:01
